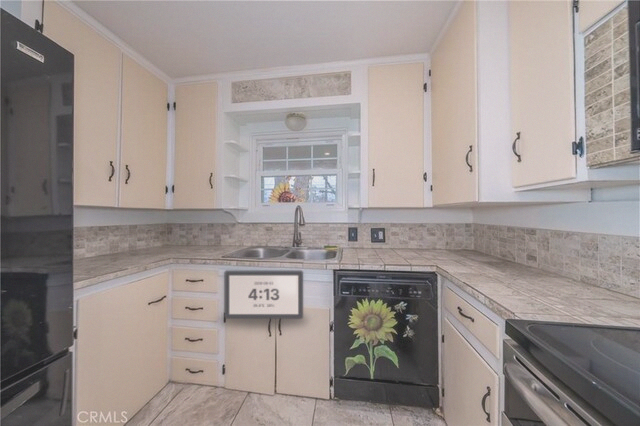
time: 4:13
